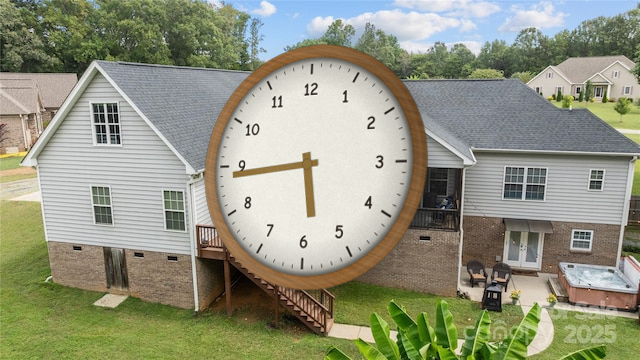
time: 5:44
